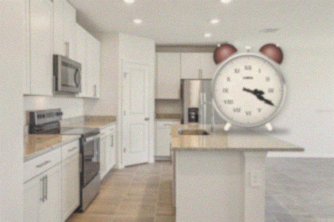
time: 3:20
